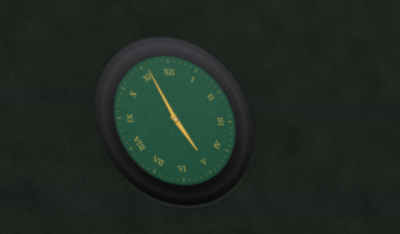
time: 4:56
